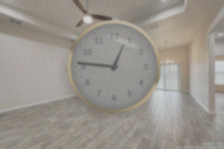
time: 12:46
